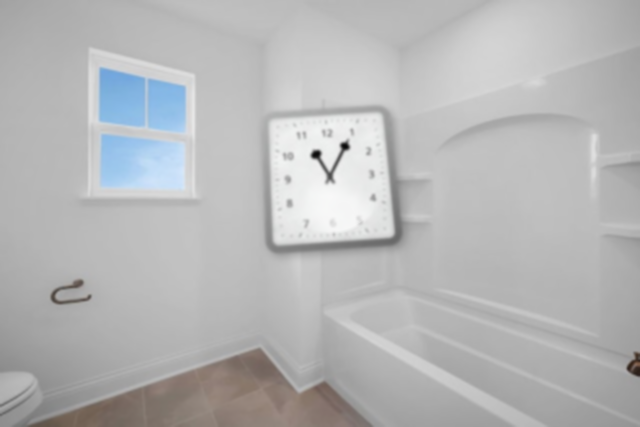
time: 11:05
